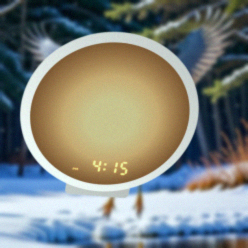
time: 4:15
